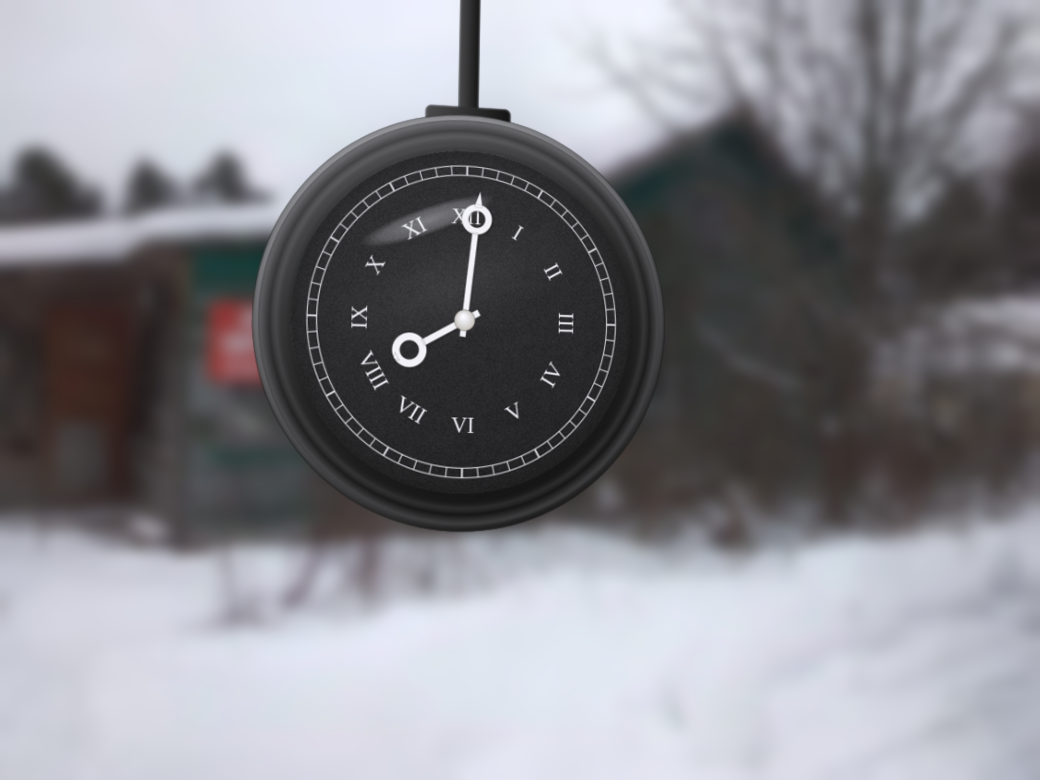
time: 8:01
